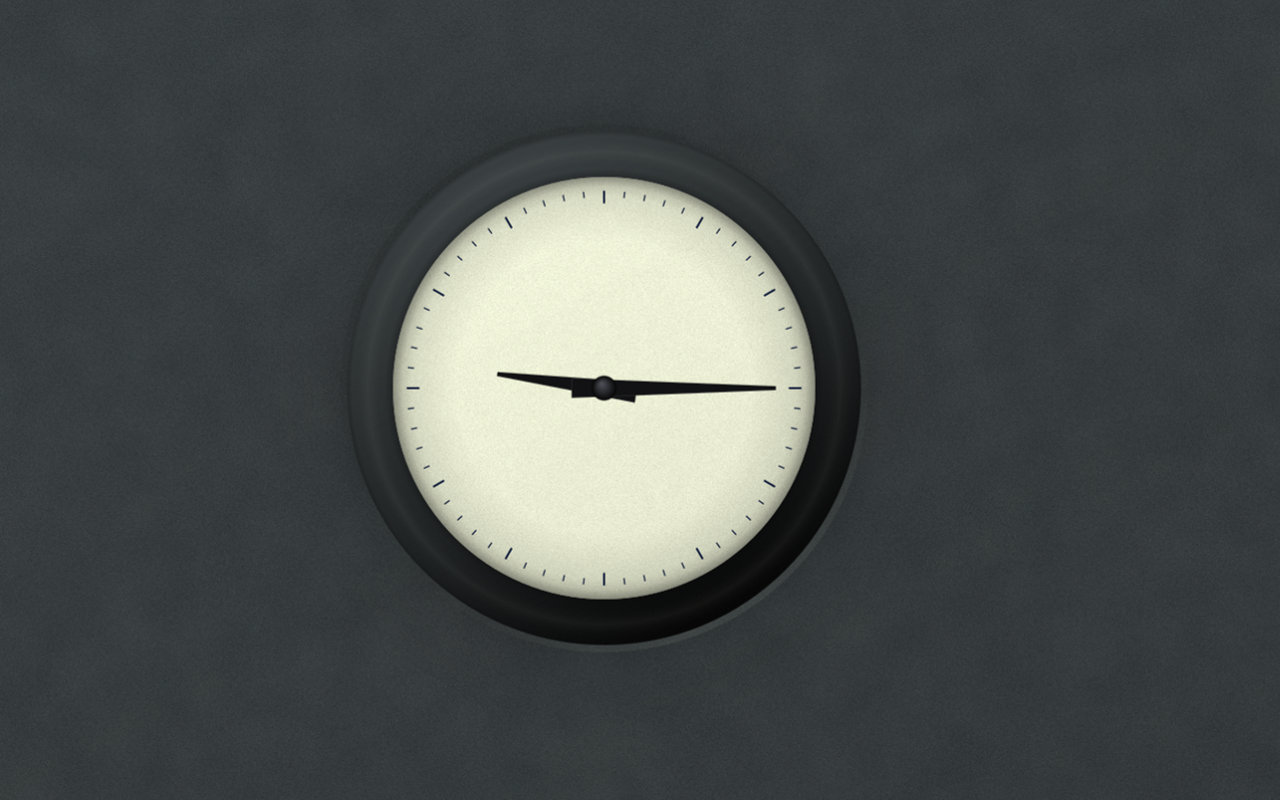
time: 9:15
